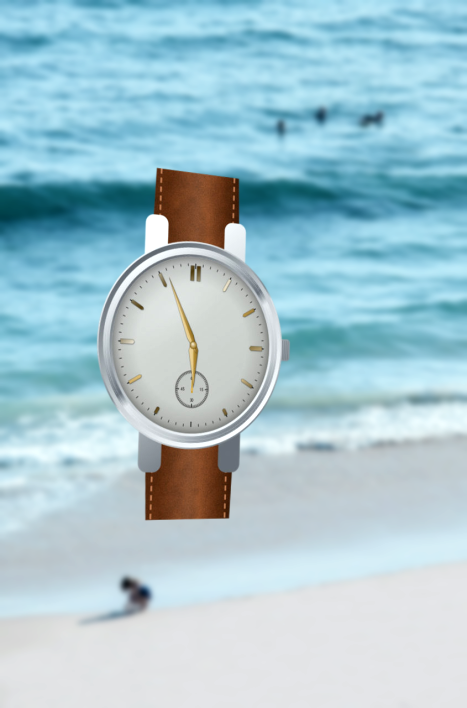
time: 5:56
